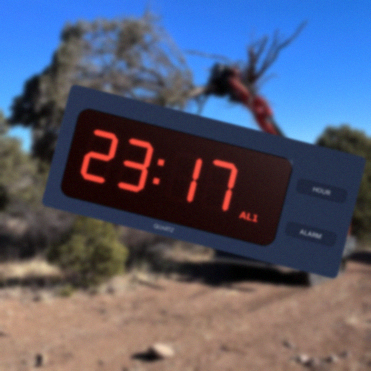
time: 23:17
